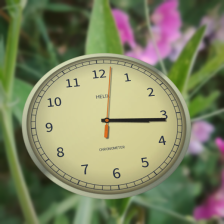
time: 3:16:02
